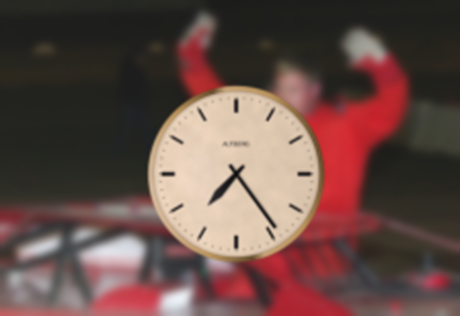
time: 7:24
